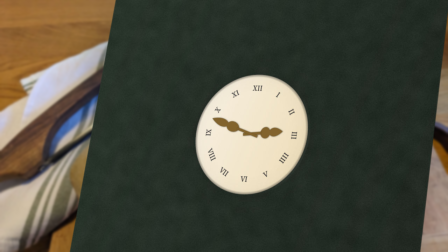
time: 2:48
